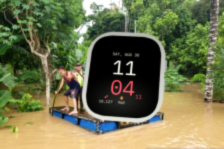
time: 11:04
